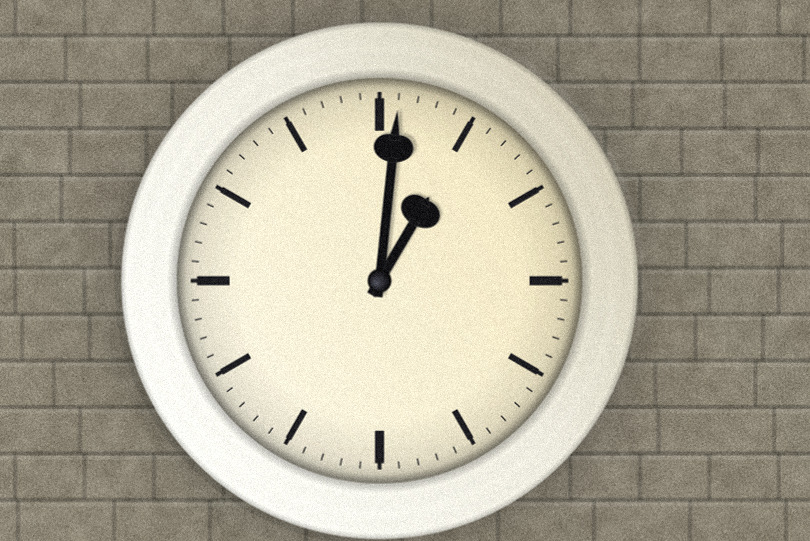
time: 1:01
